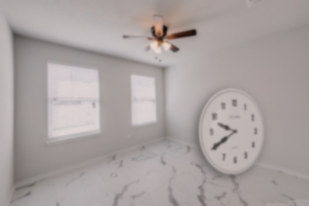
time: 9:40
